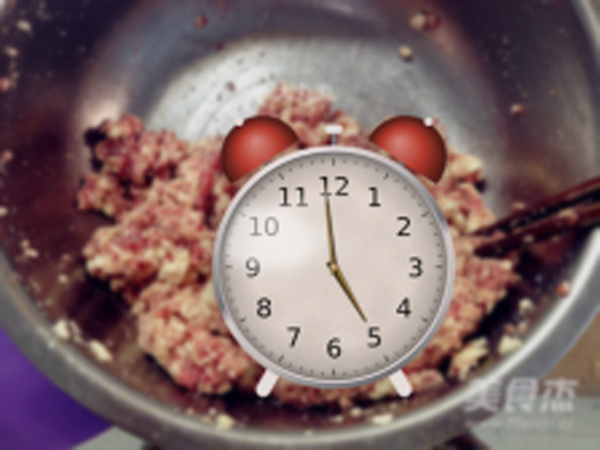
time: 4:59
